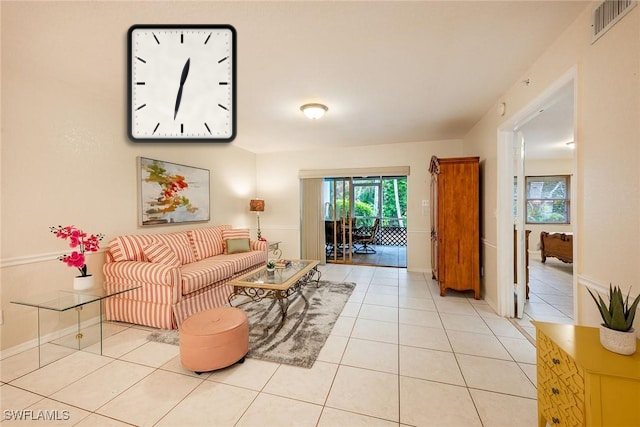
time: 12:32
